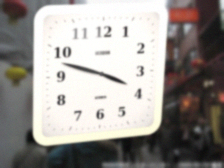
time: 3:48
